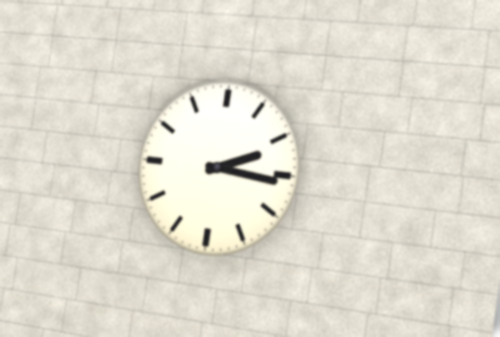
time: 2:16
